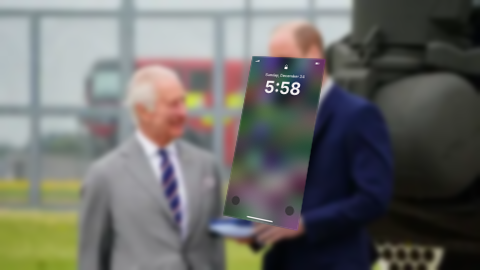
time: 5:58
